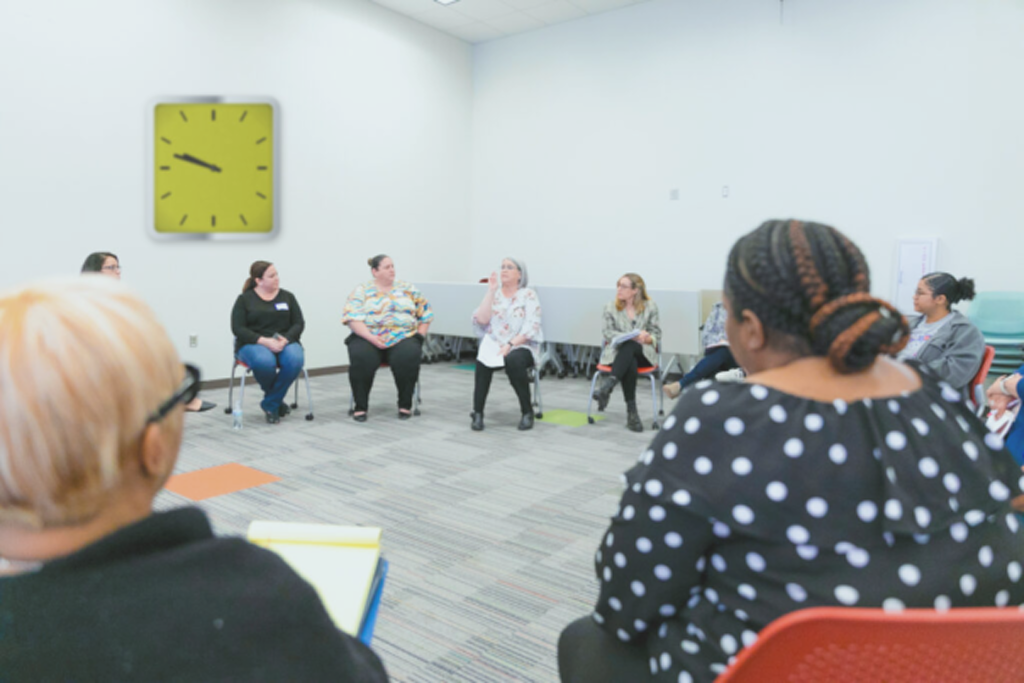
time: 9:48
